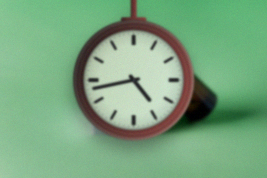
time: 4:43
